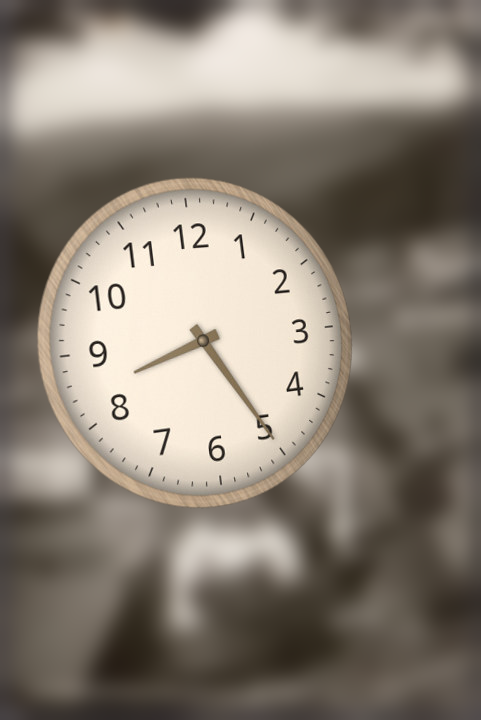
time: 8:25
